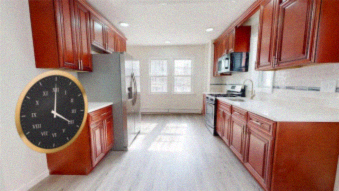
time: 4:00
